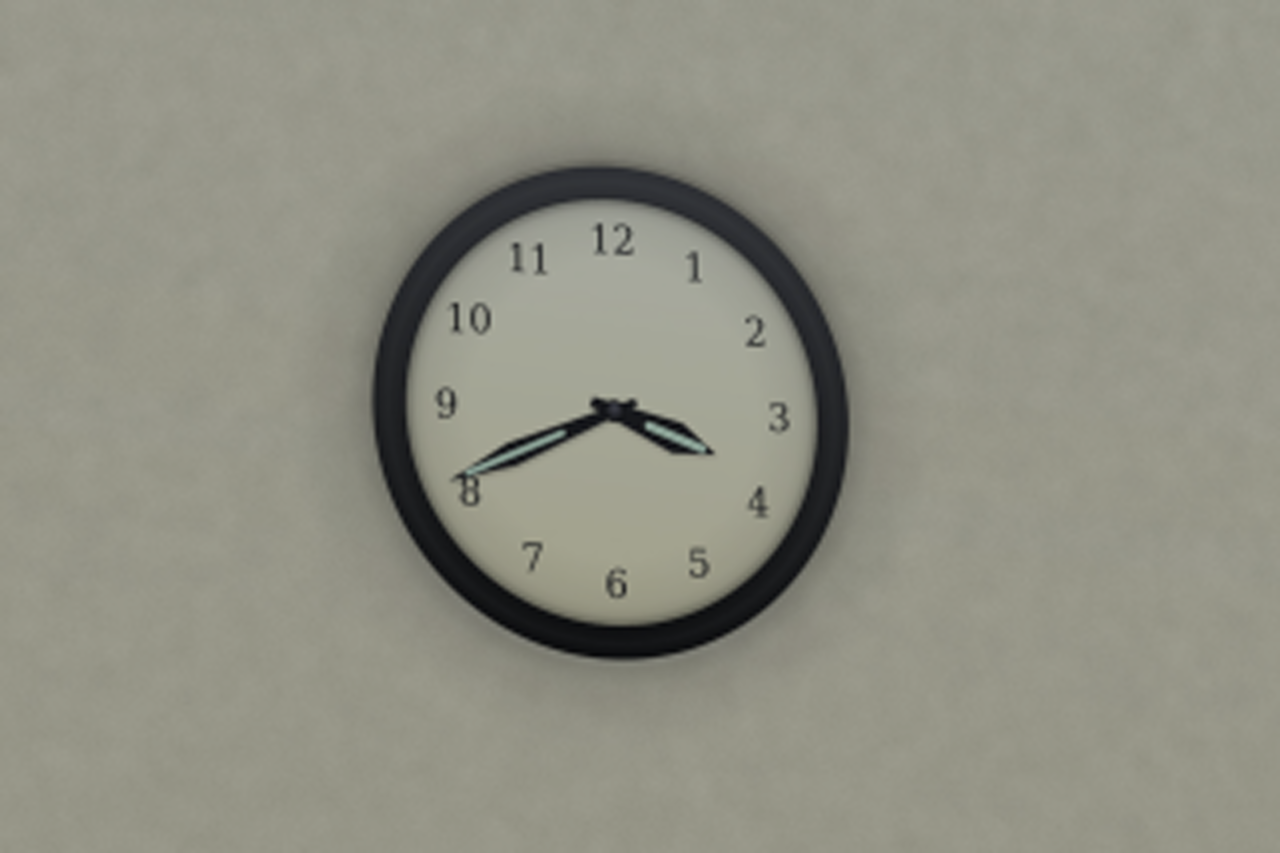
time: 3:41
